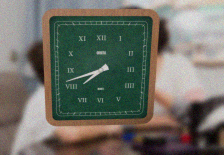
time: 7:42
